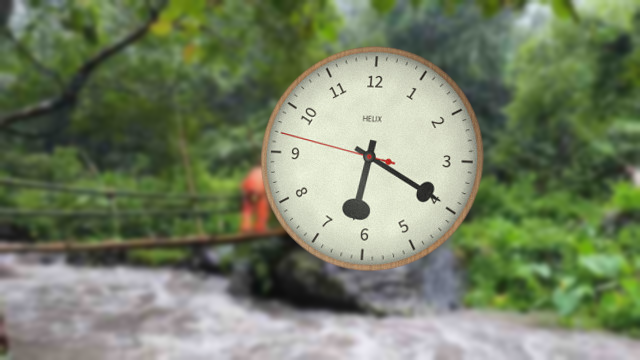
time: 6:19:47
